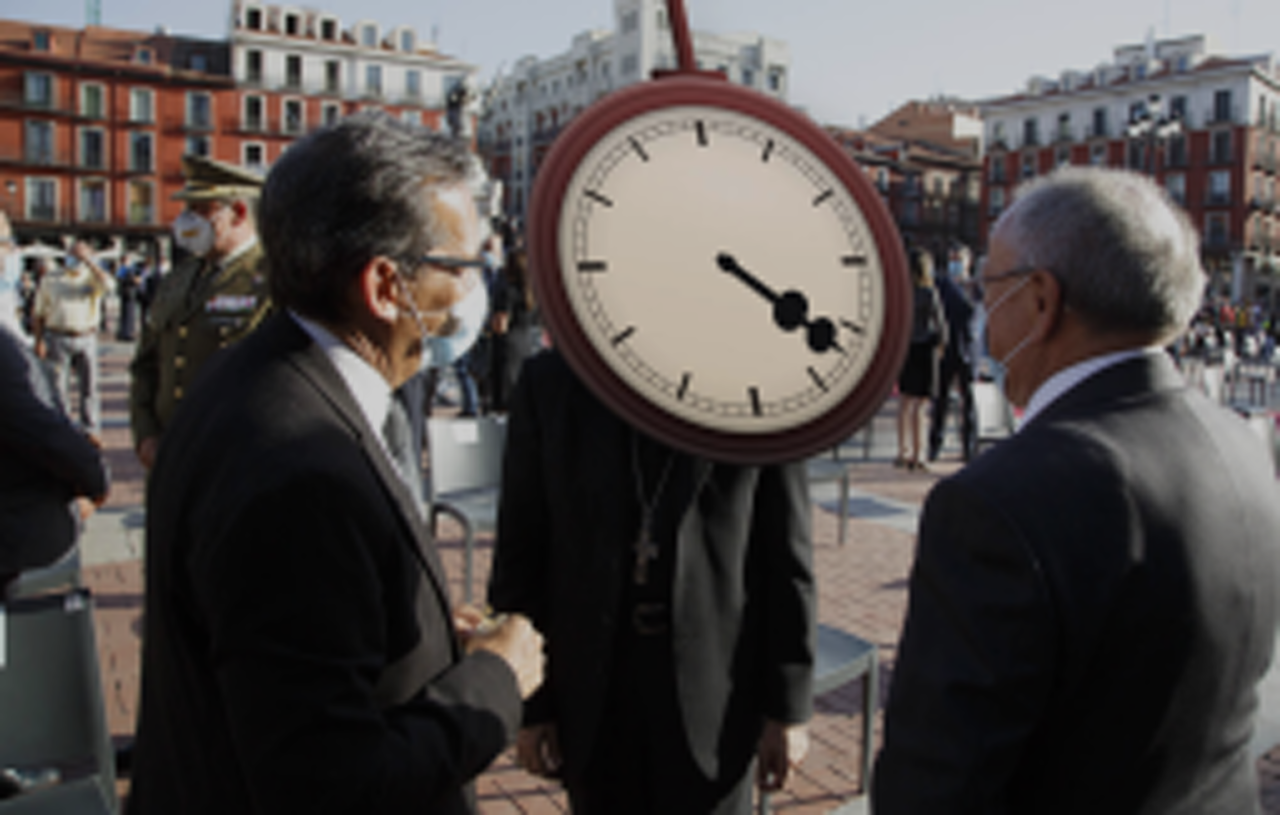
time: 4:22
